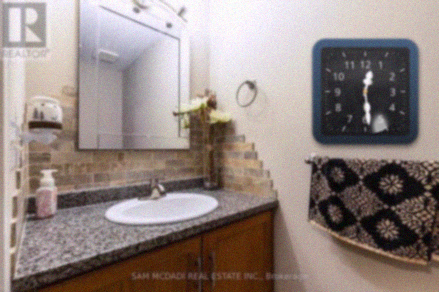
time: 12:29
